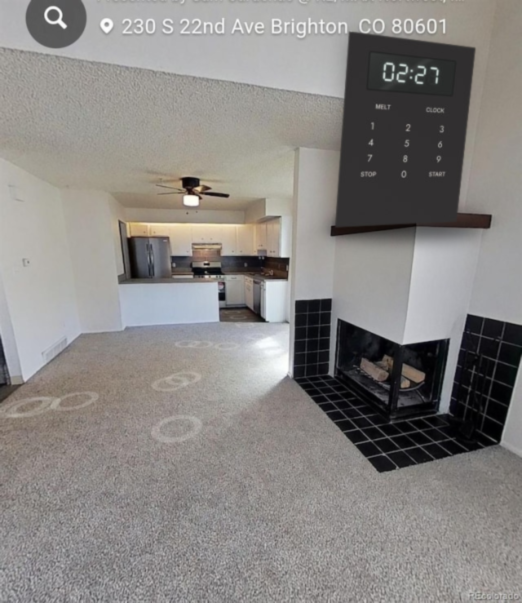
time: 2:27
